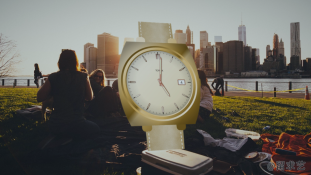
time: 5:01
